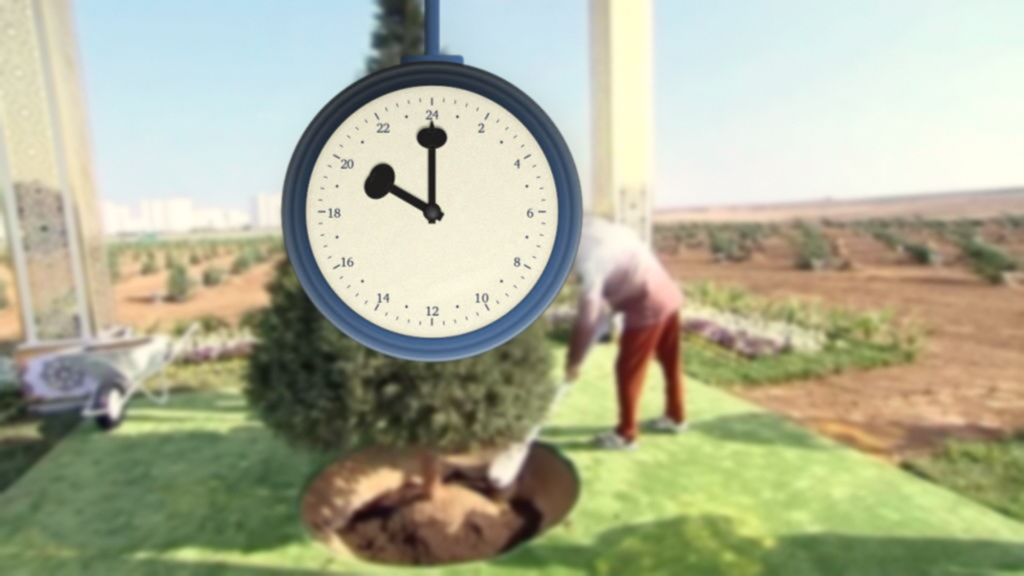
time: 20:00
